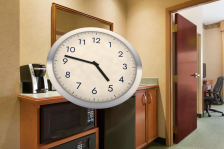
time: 4:47
